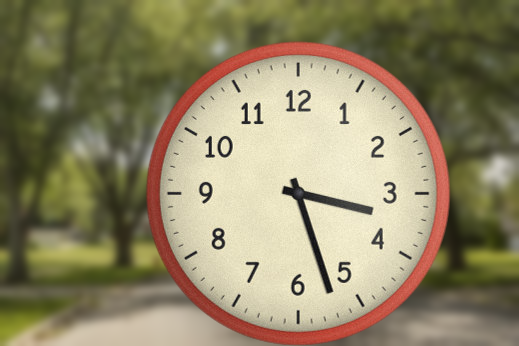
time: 3:27
